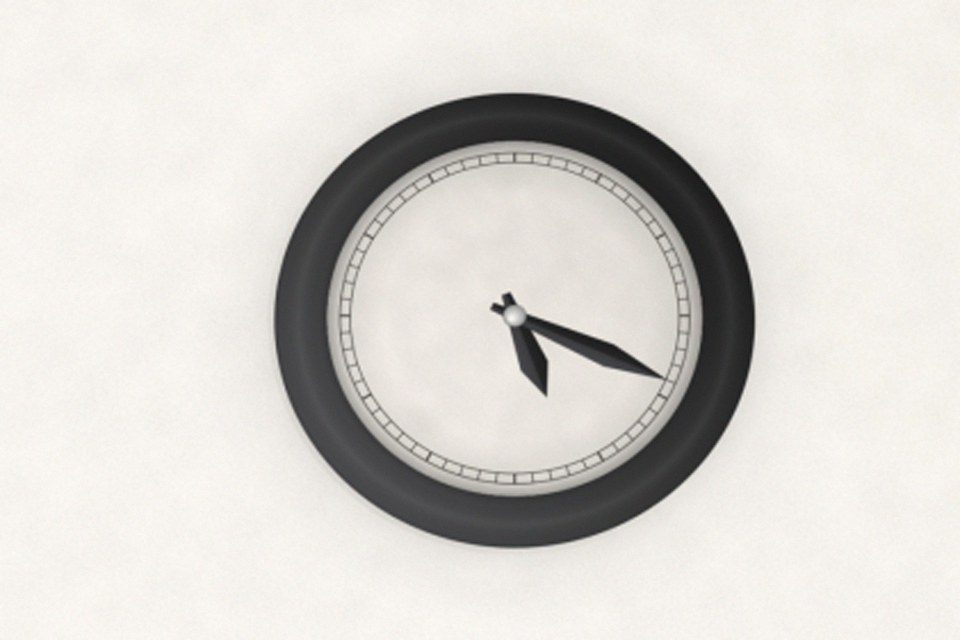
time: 5:19
